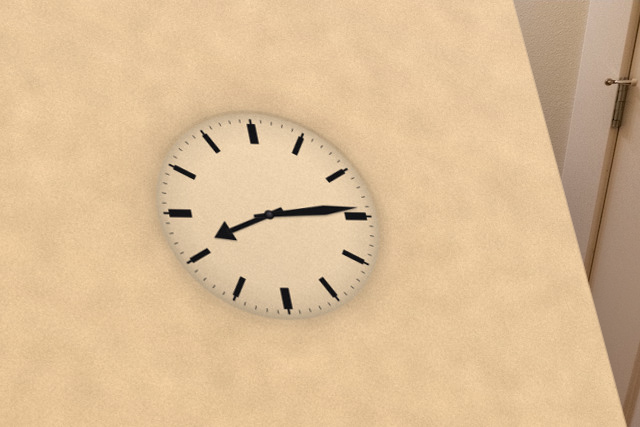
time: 8:14
